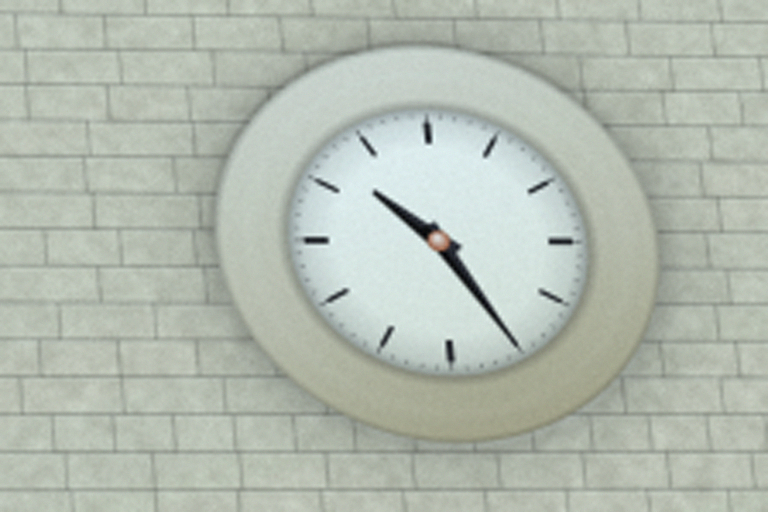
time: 10:25
